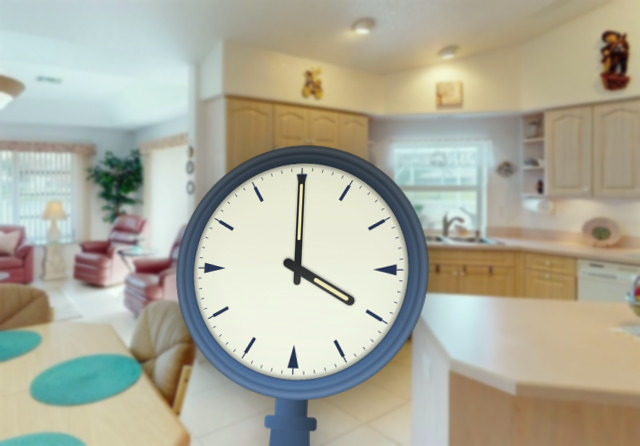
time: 4:00
